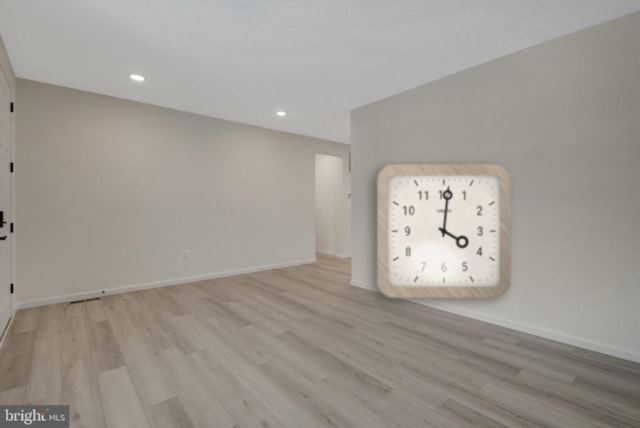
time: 4:01
